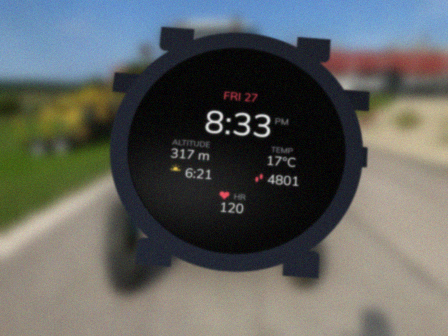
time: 8:33
